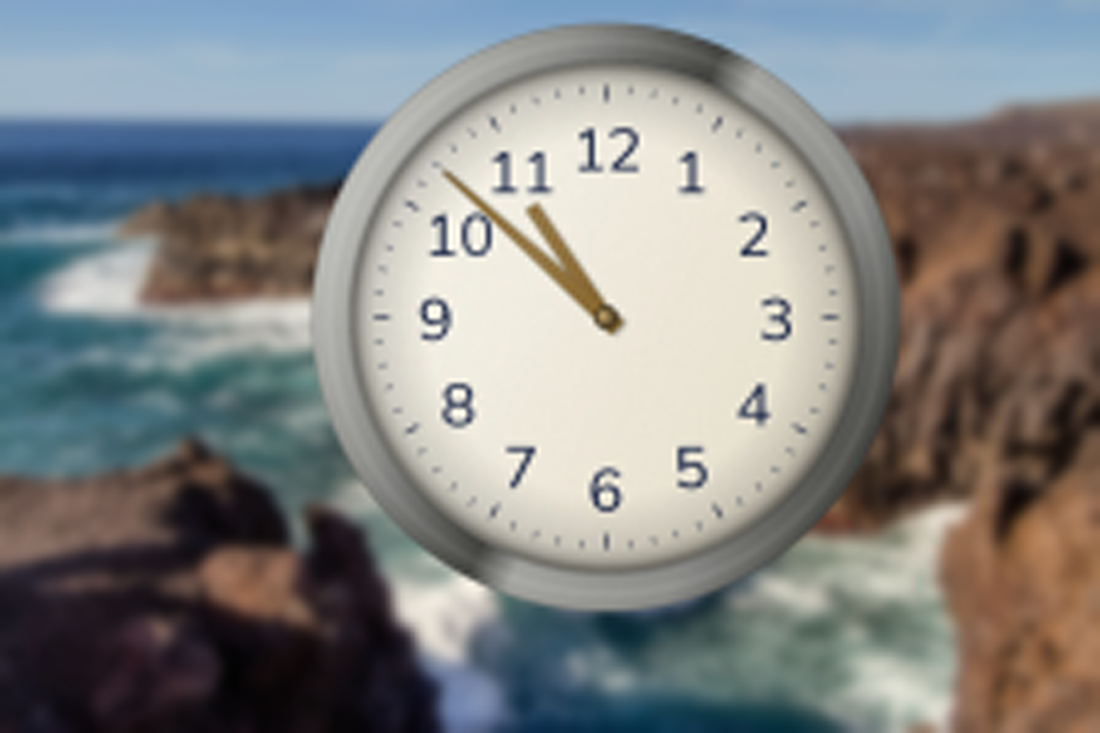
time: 10:52
